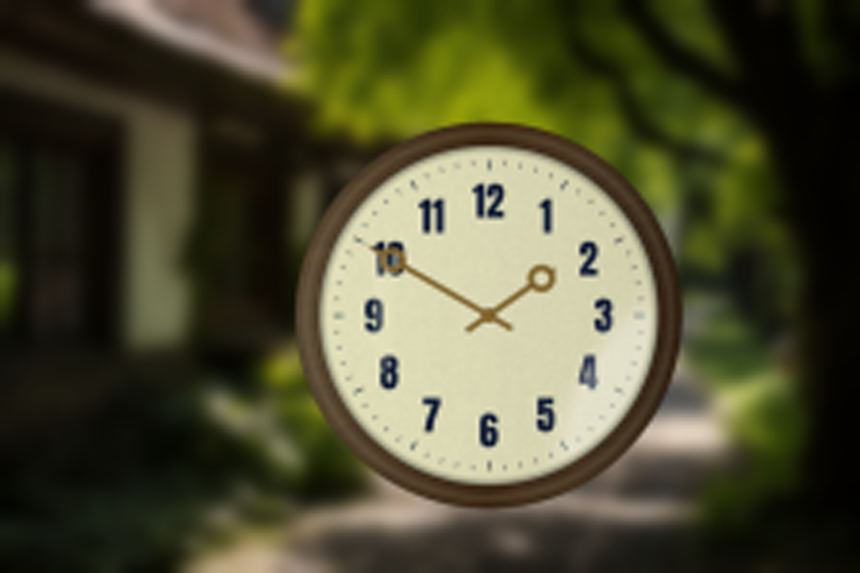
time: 1:50
